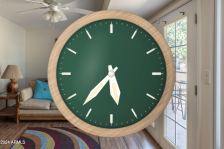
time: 5:37
